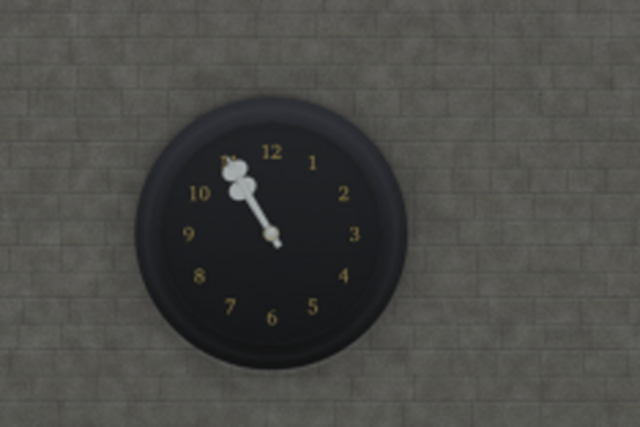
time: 10:55
